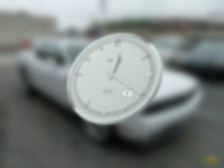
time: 12:20
